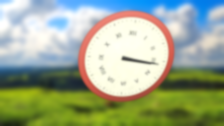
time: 3:16
